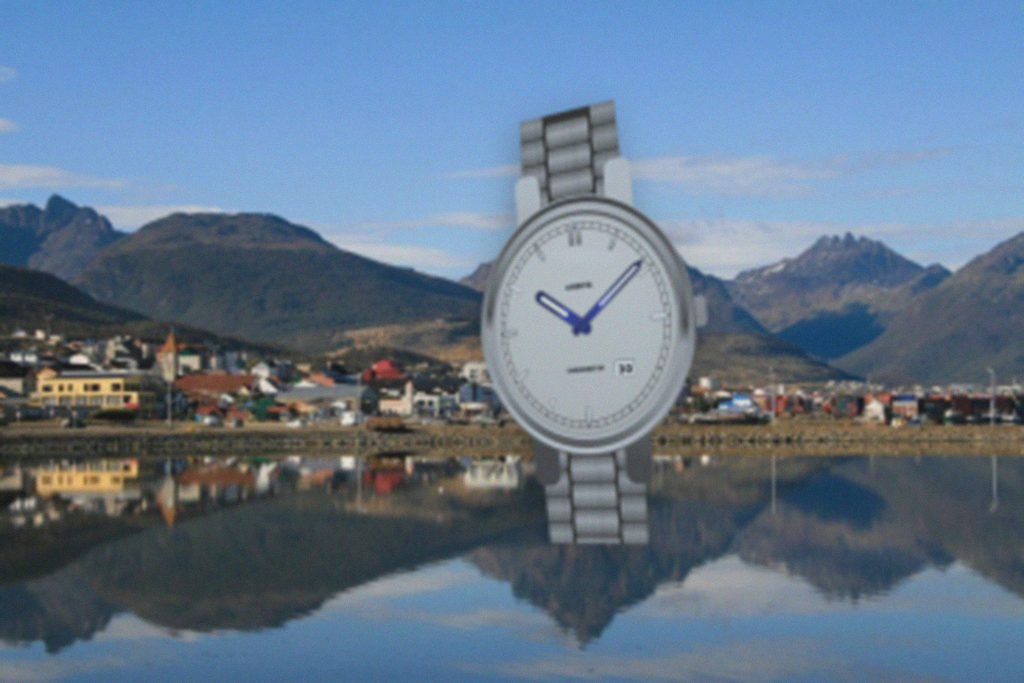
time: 10:09
